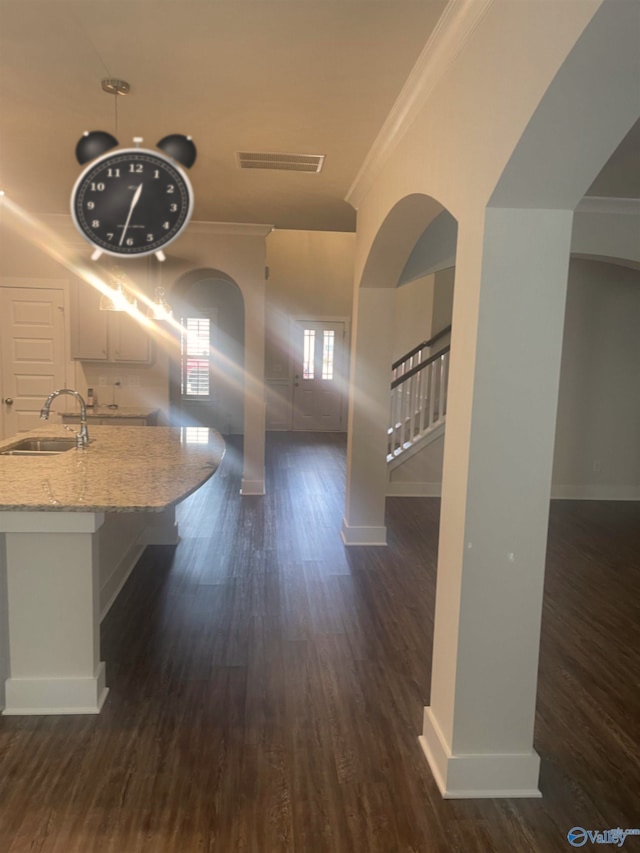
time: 12:32
